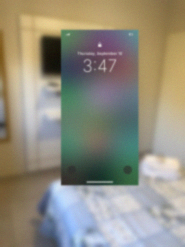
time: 3:47
